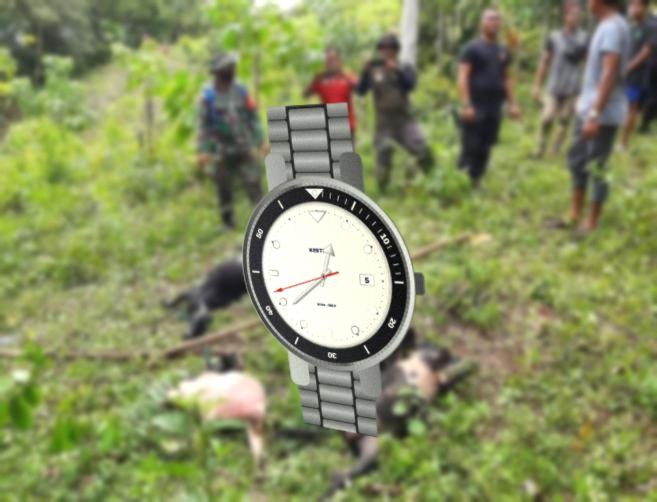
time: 12:38:42
